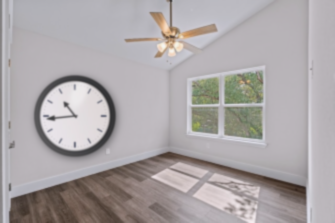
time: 10:44
